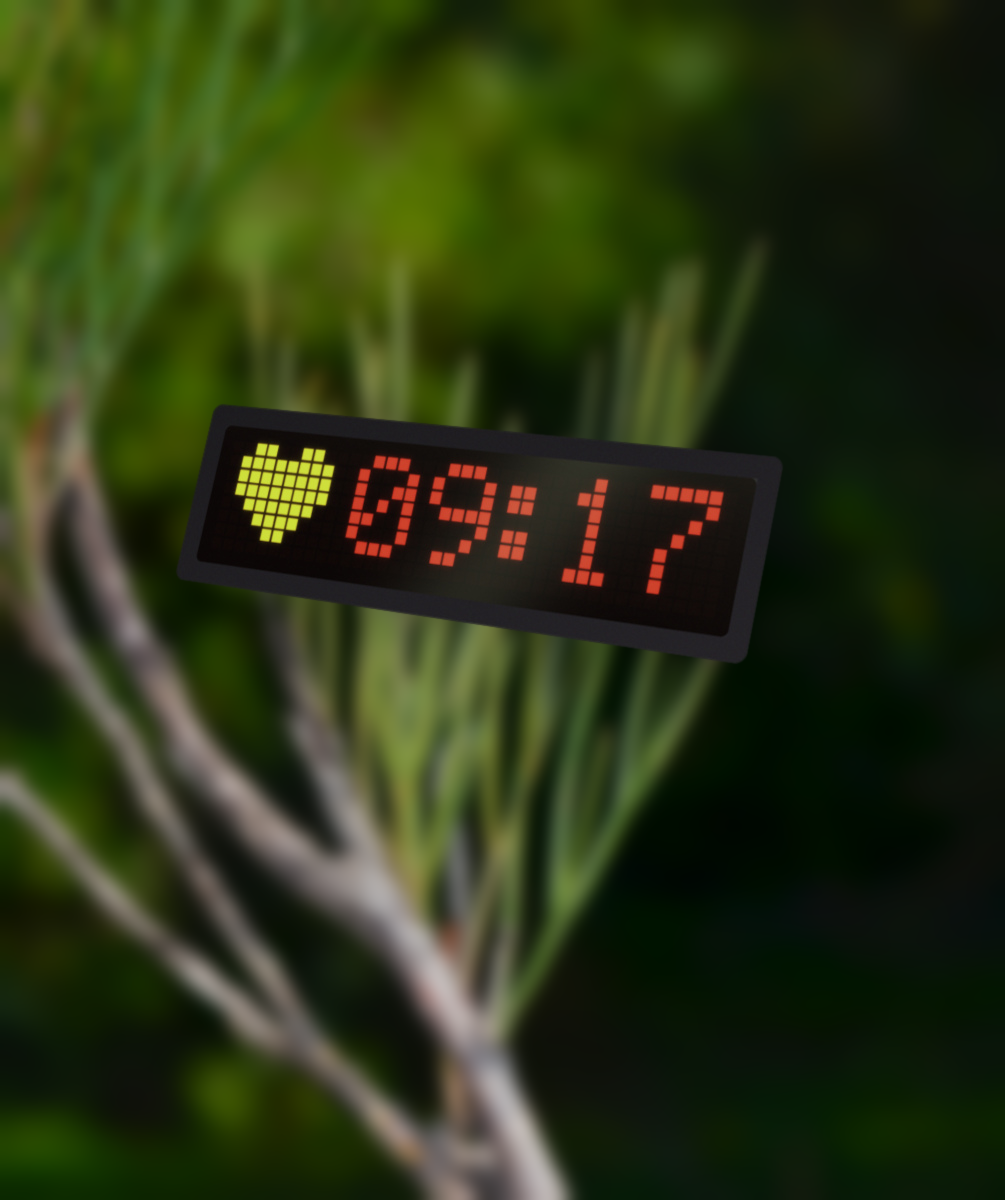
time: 9:17
